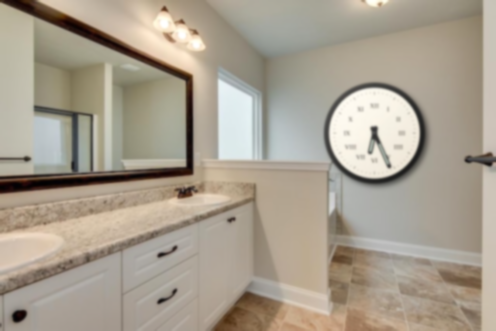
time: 6:26
